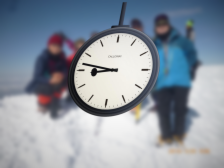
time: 8:47
